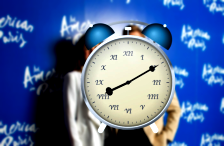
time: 8:10
